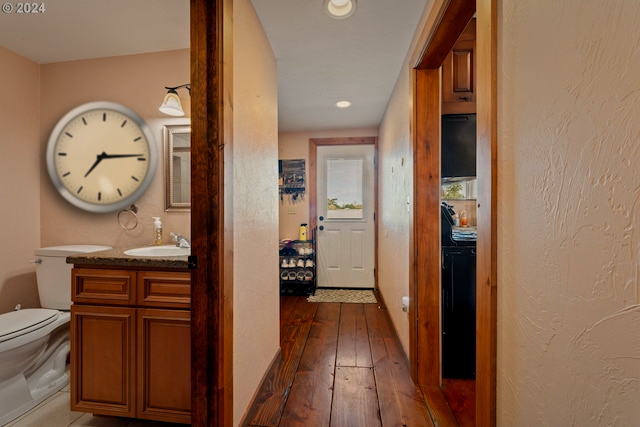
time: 7:14
